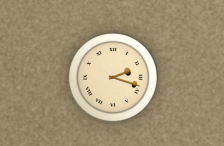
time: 2:18
